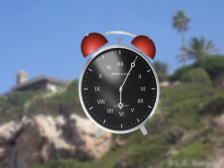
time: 6:05
